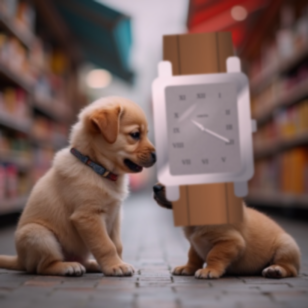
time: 10:20
